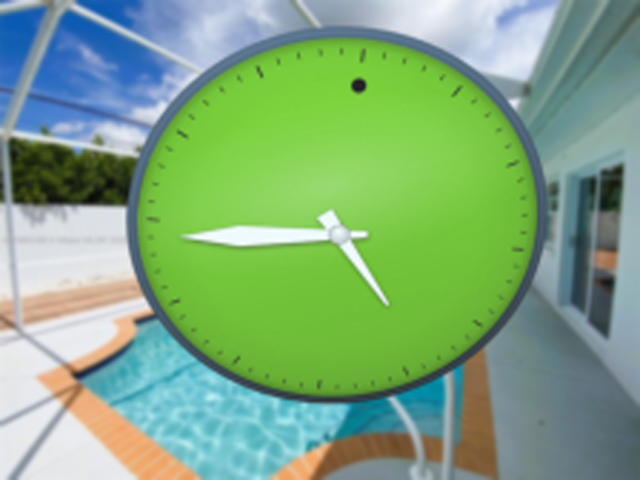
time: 4:44
